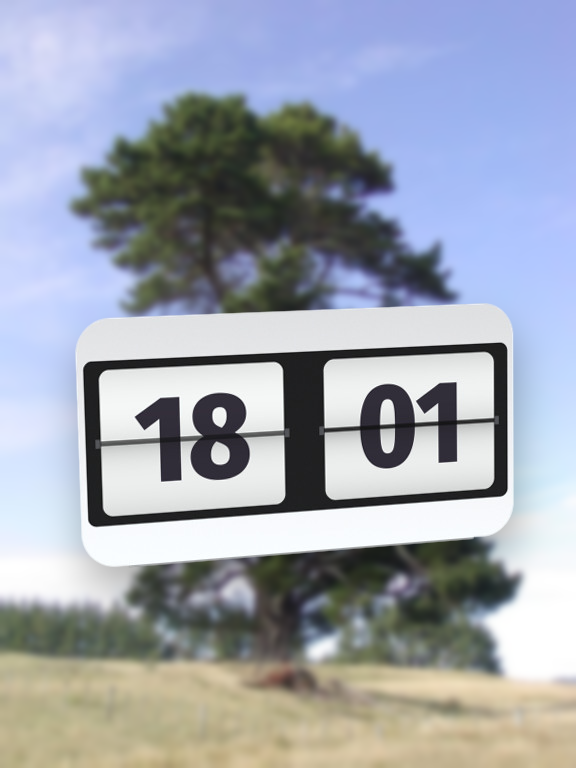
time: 18:01
